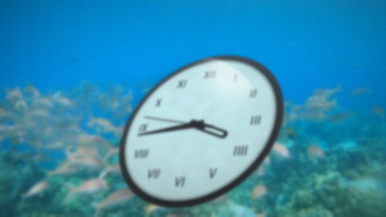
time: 3:43:47
